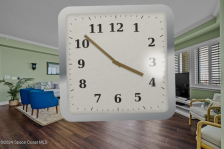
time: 3:52
